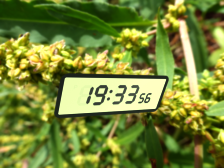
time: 19:33:56
